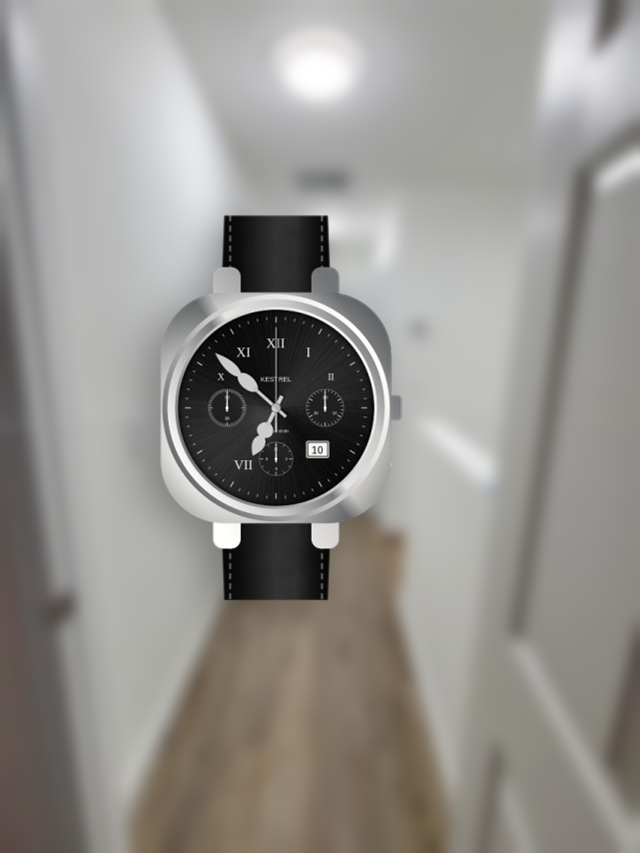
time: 6:52
